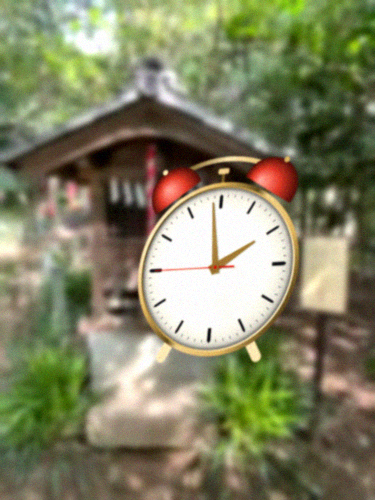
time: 1:58:45
